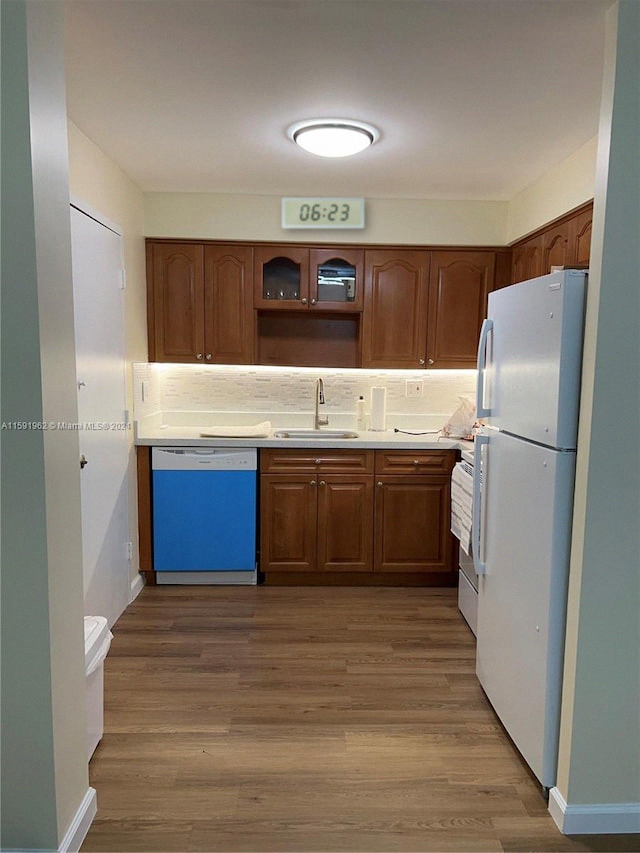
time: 6:23
